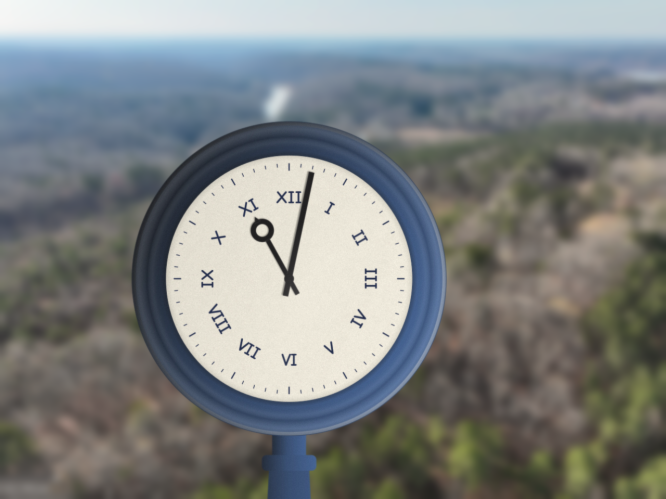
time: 11:02
